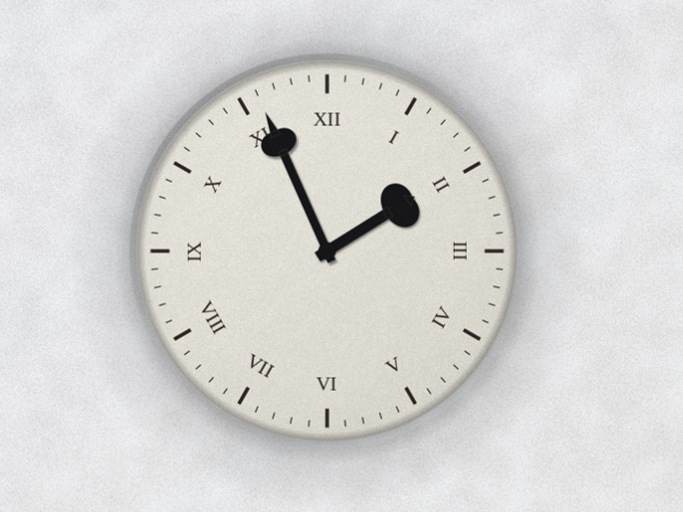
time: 1:56
